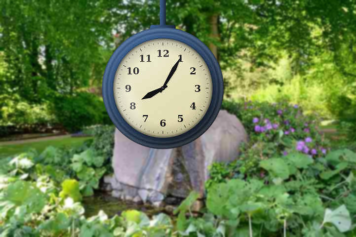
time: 8:05
